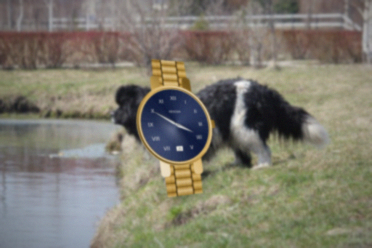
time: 3:50
